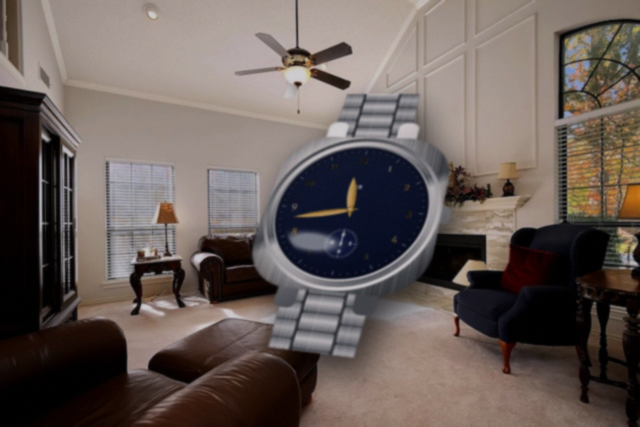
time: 11:43
